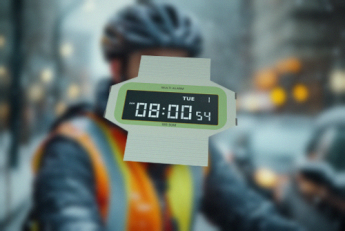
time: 8:00:54
